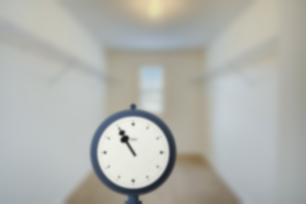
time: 10:55
